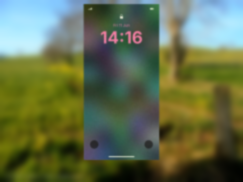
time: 14:16
